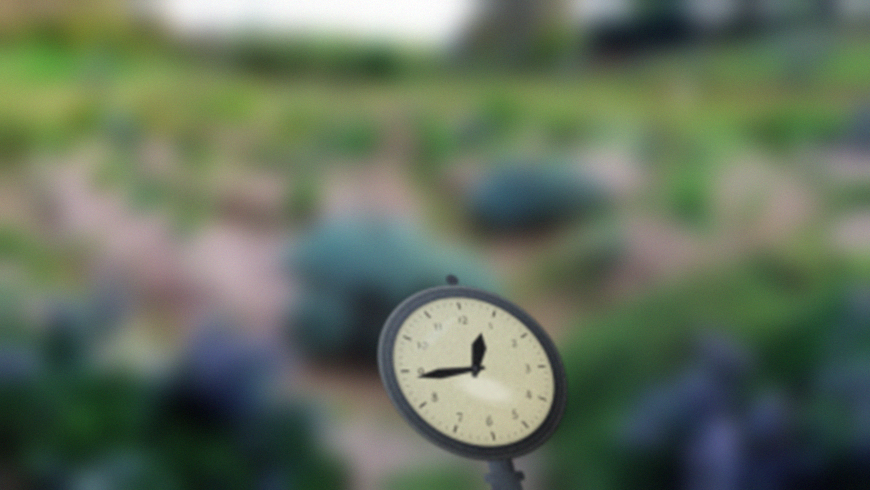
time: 12:44
